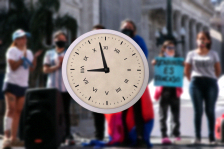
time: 7:53
